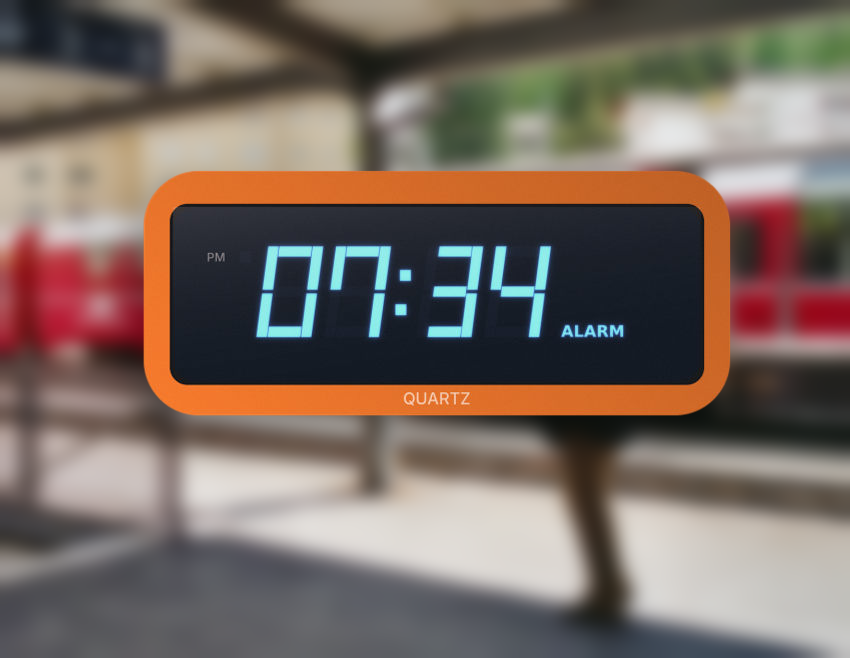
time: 7:34
